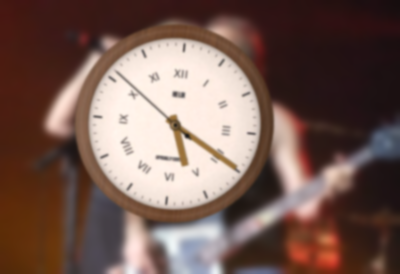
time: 5:19:51
